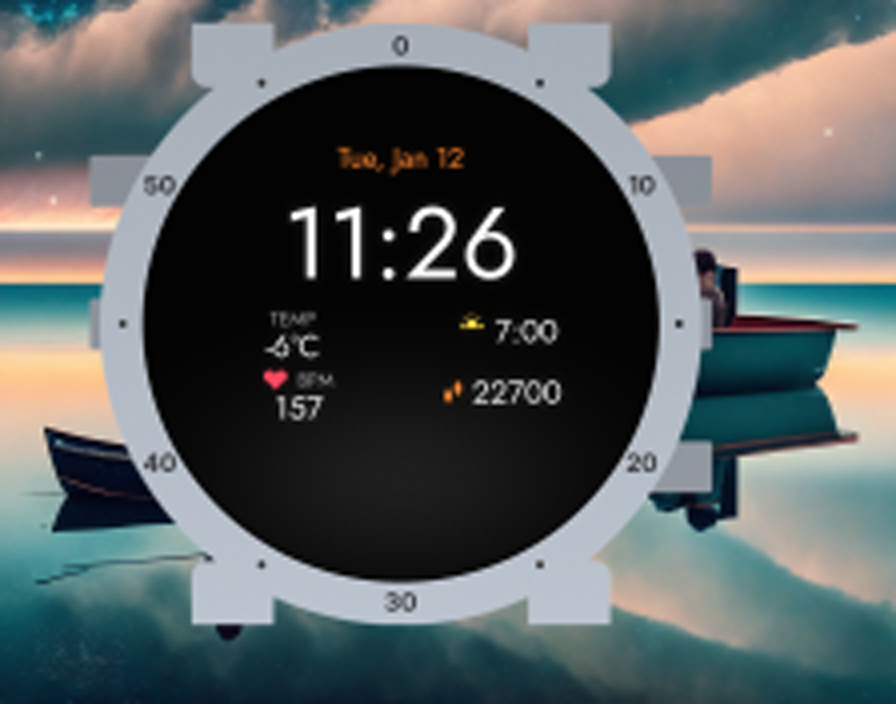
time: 11:26
